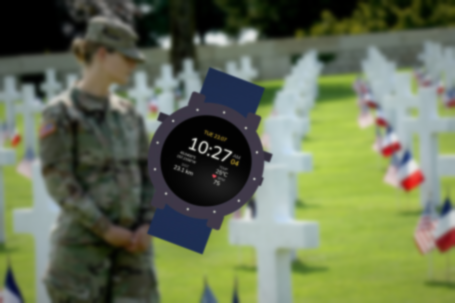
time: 10:27
